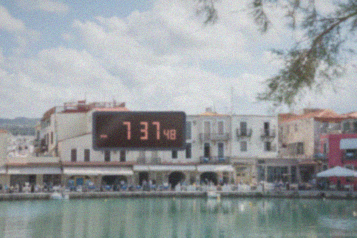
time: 7:37
